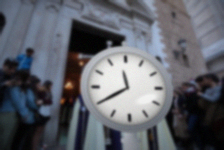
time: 11:40
